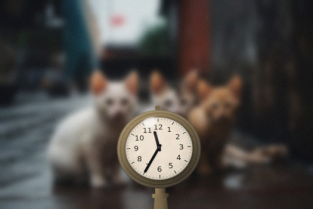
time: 11:35
